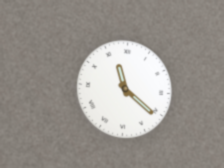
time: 11:21
